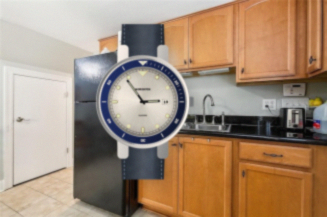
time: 2:54
